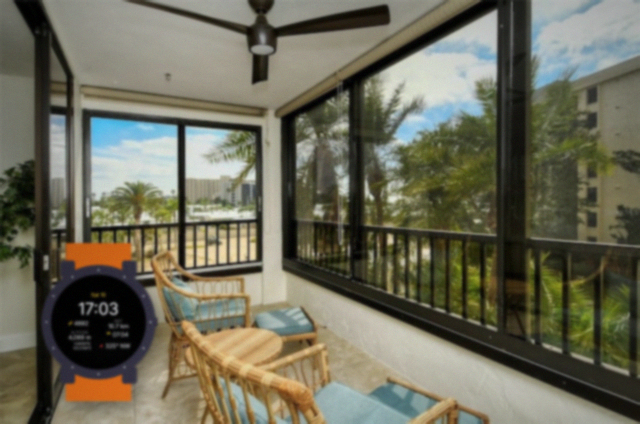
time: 17:03
